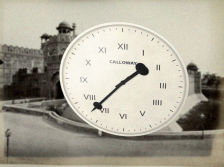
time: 1:37
